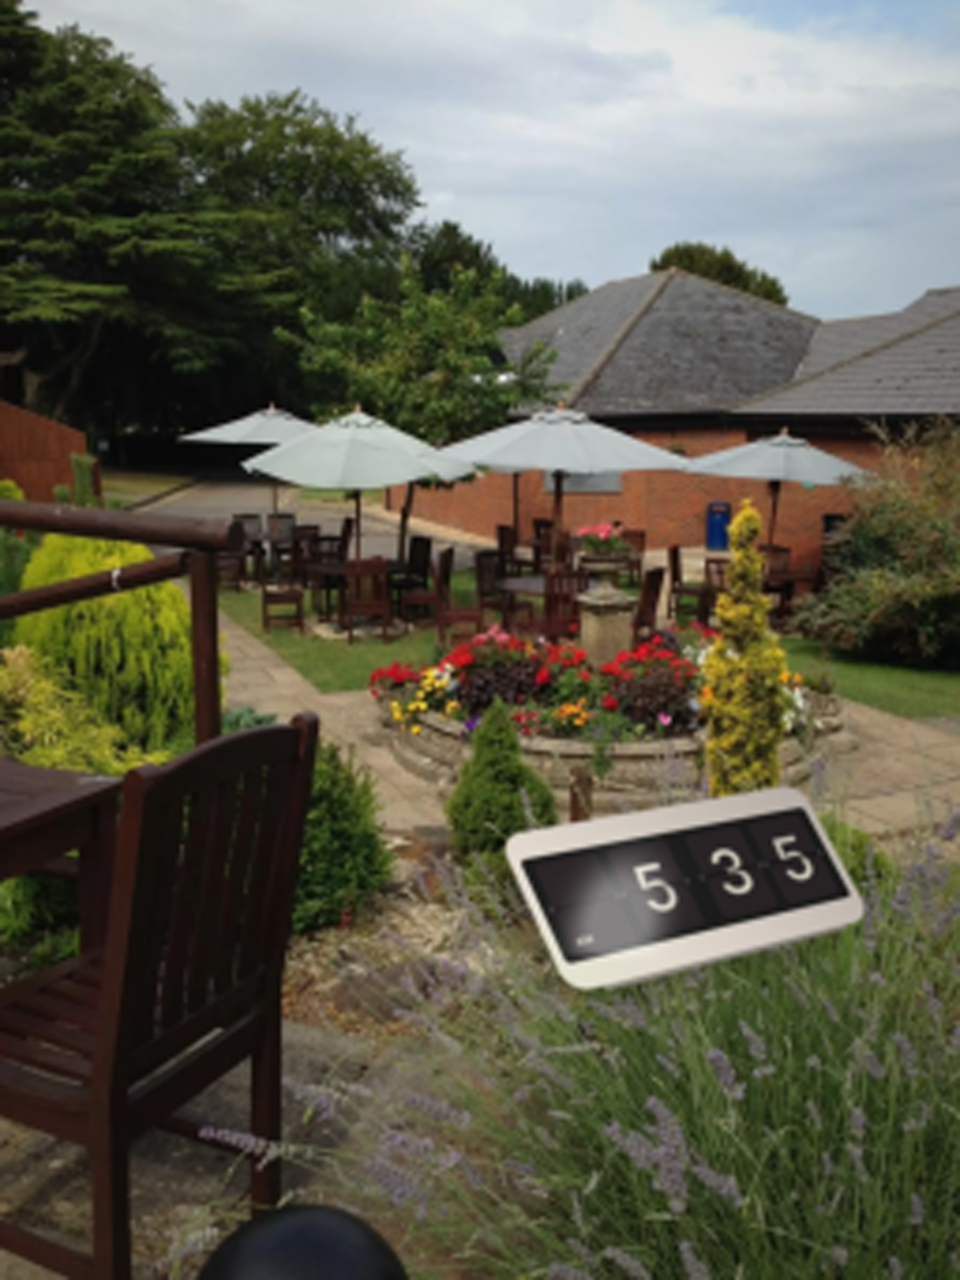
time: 5:35
